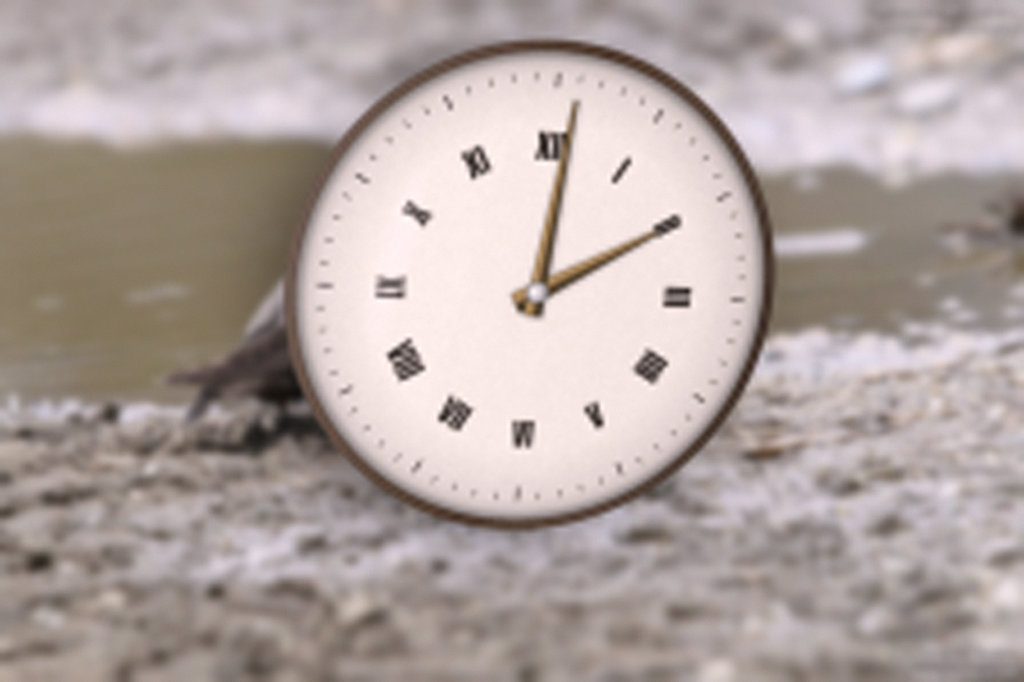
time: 2:01
